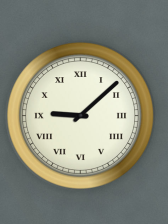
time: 9:08
